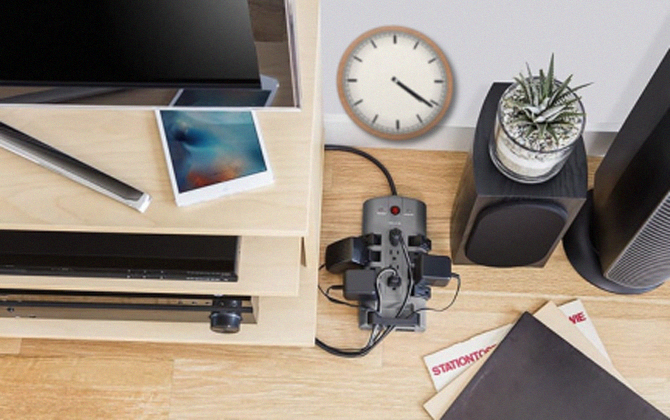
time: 4:21
